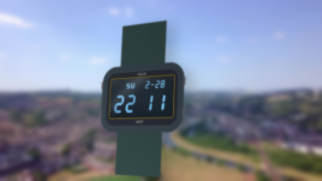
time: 22:11
